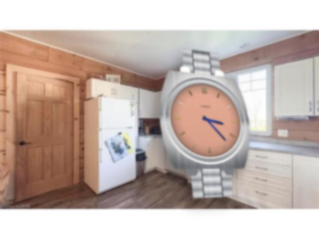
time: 3:23
